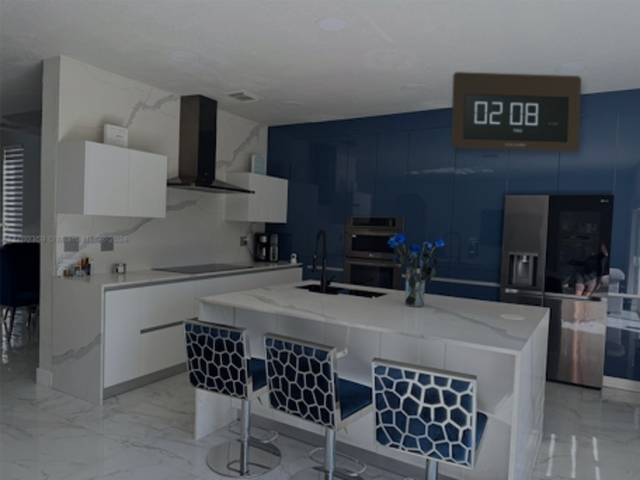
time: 2:08
